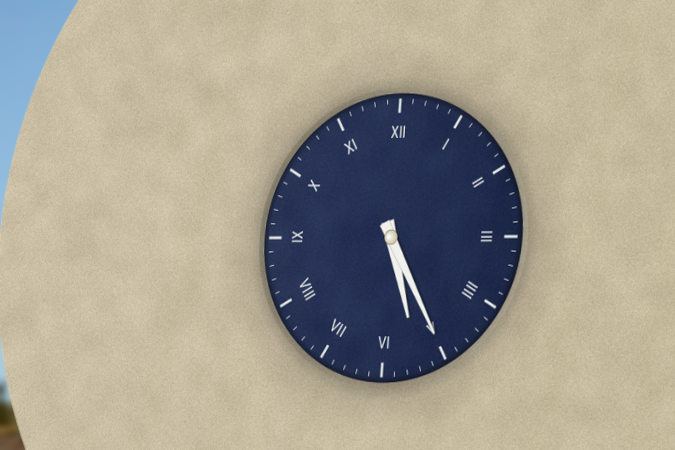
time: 5:25
